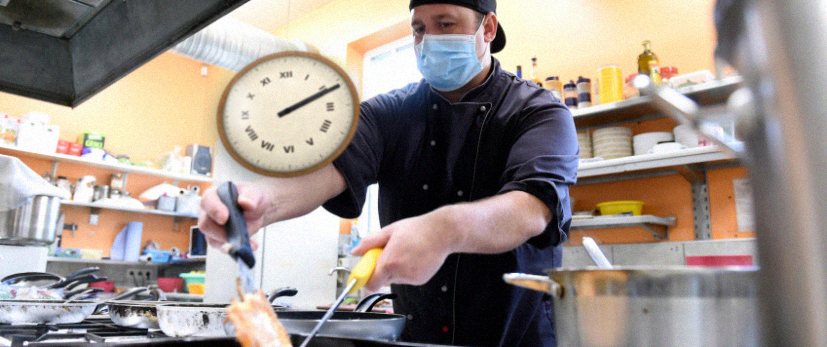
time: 2:11
